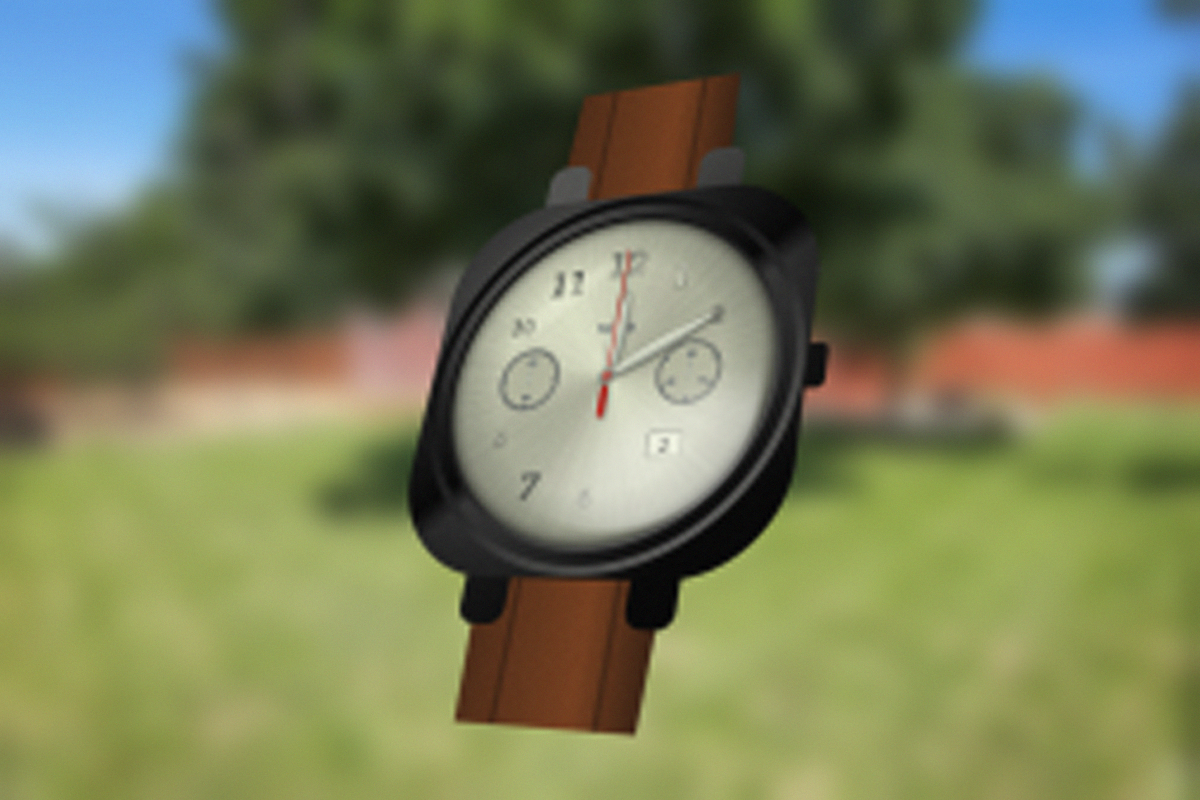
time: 12:10
